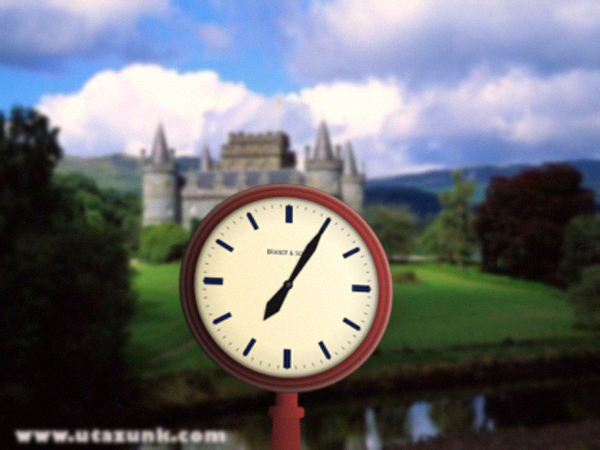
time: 7:05
